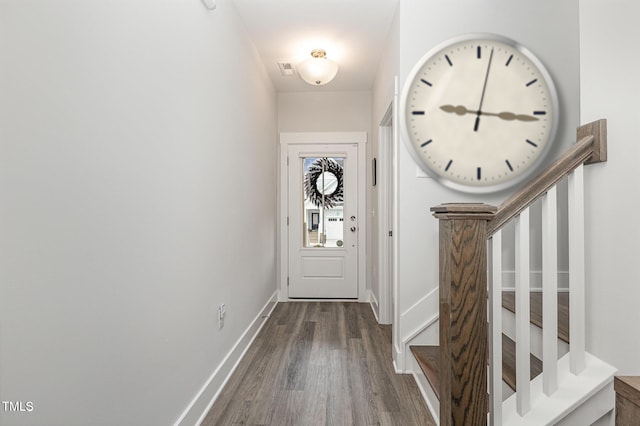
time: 9:16:02
